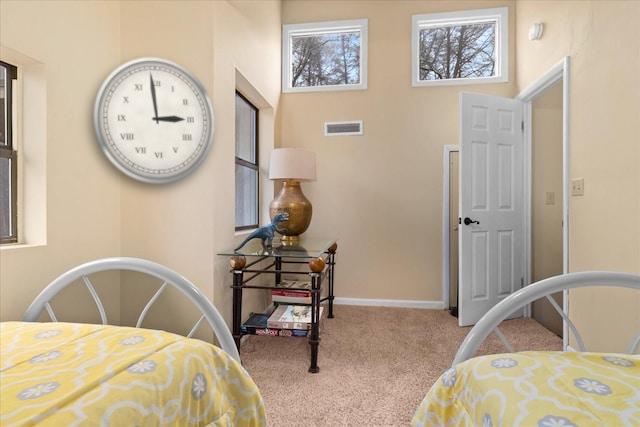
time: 2:59
